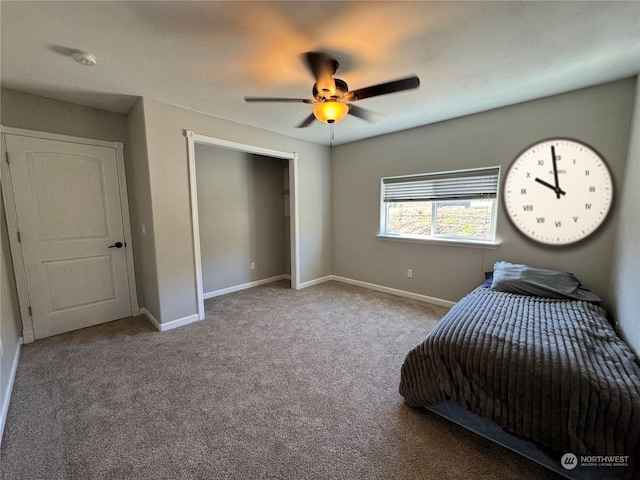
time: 9:59
